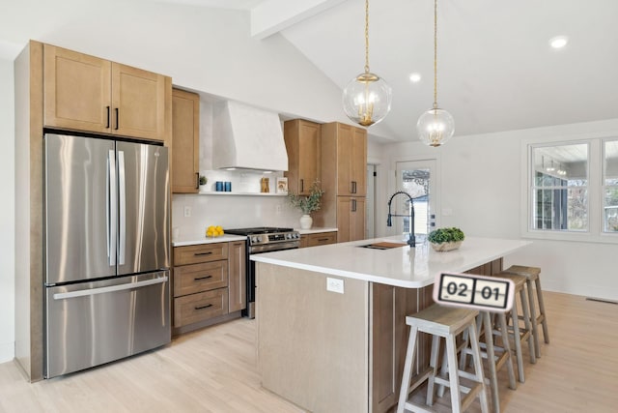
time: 2:01
